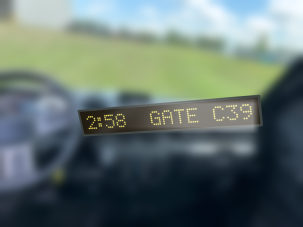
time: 2:58
